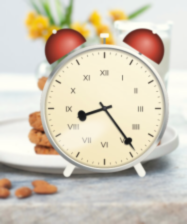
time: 8:24
